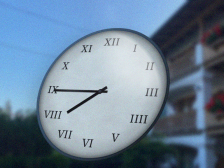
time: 7:45
